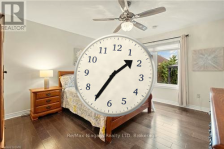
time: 1:35
